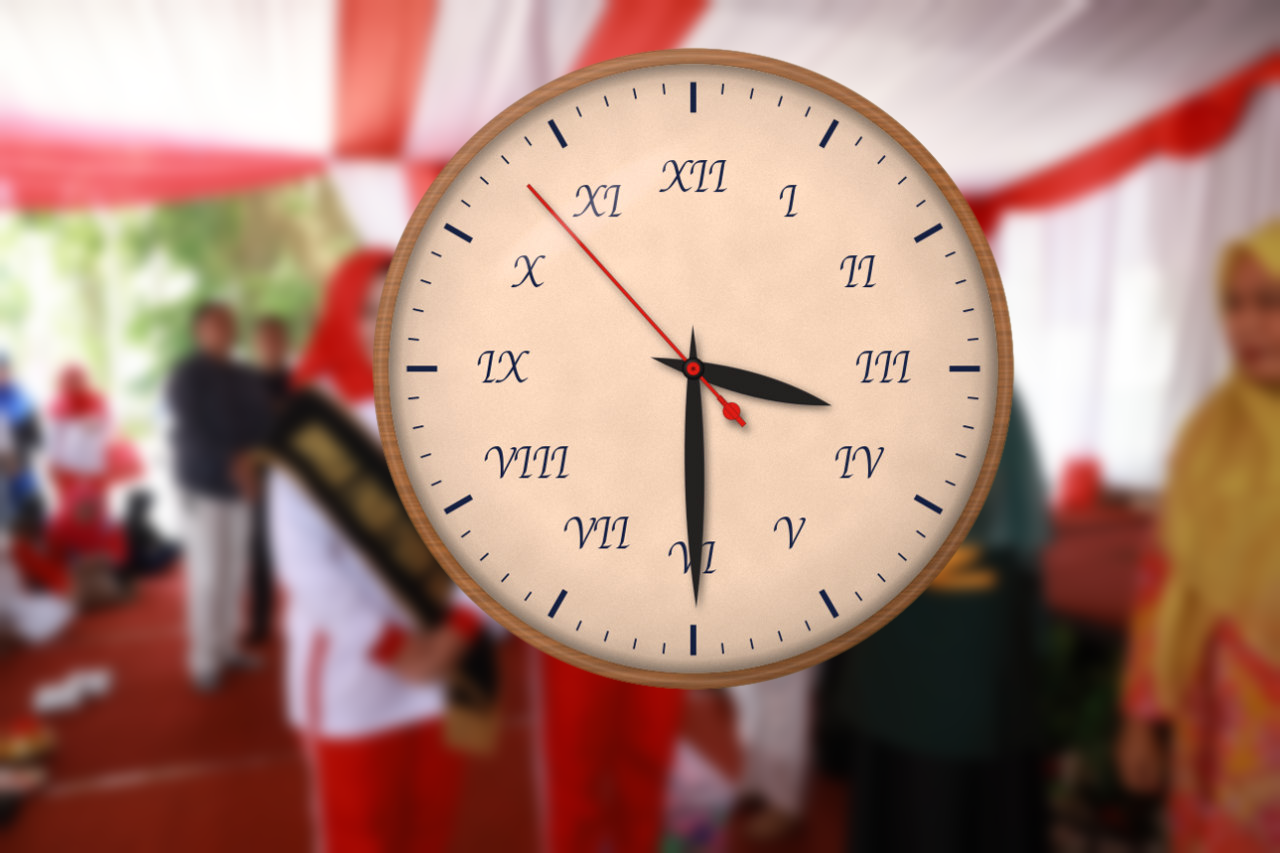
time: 3:29:53
